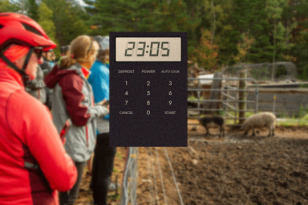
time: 23:05
